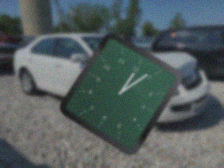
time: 12:04
